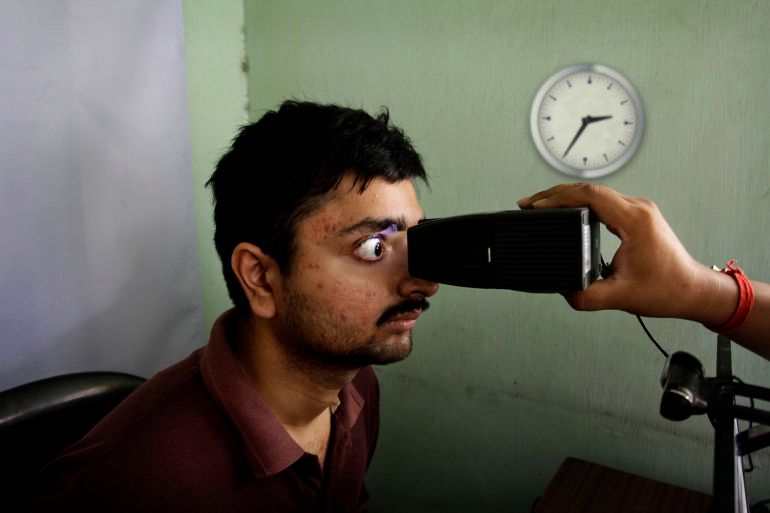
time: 2:35
